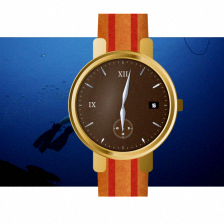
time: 6:02
